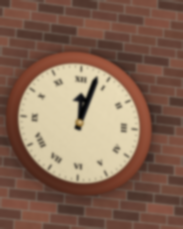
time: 12:03
